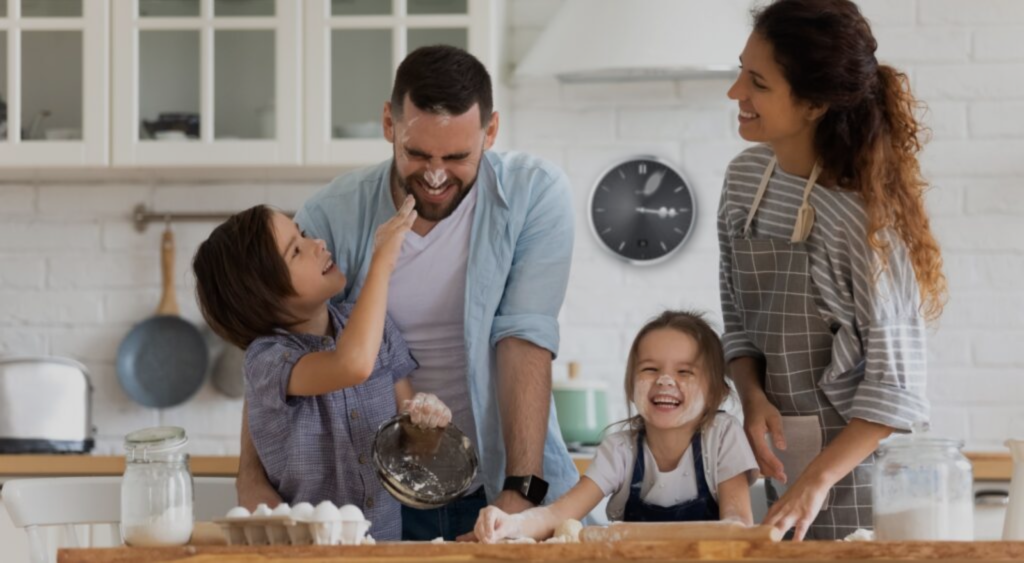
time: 3:16
